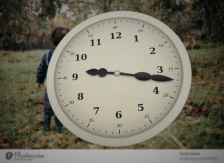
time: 9:17
